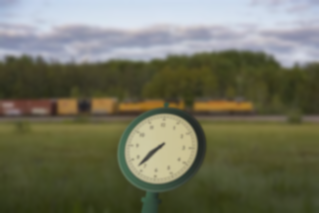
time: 7:37
